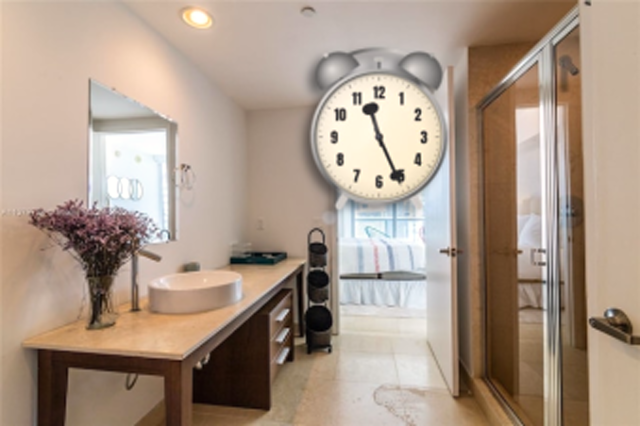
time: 11:26
